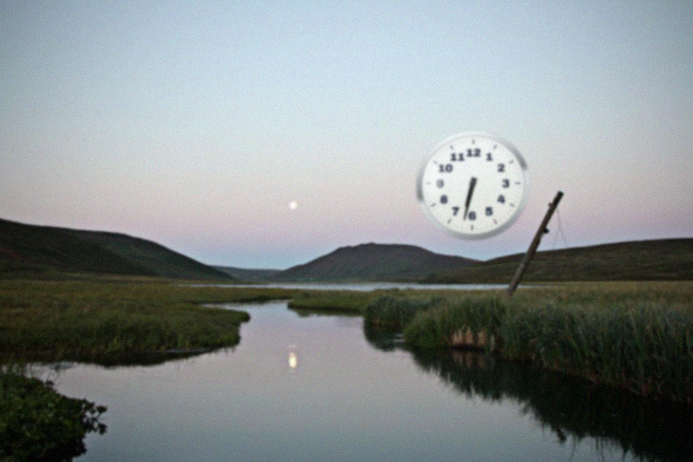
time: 6:32
